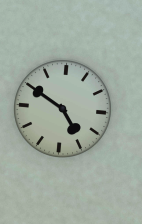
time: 4:50
